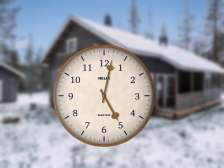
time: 5:02
